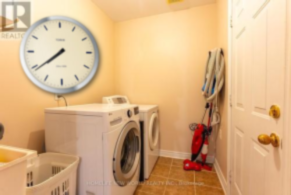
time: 7:39
